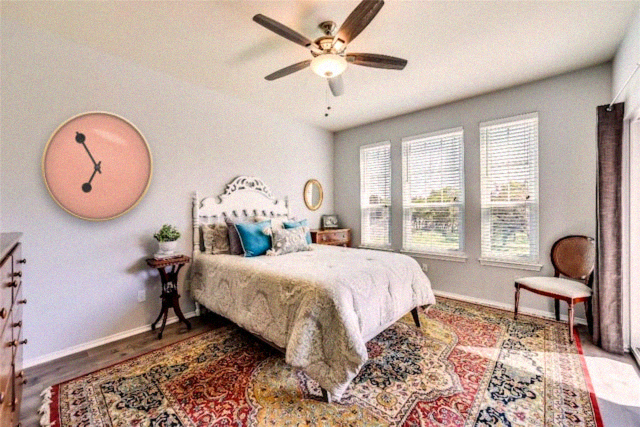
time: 6:55
